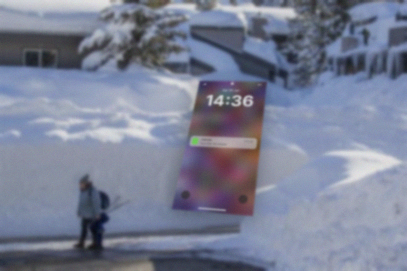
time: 14:36
